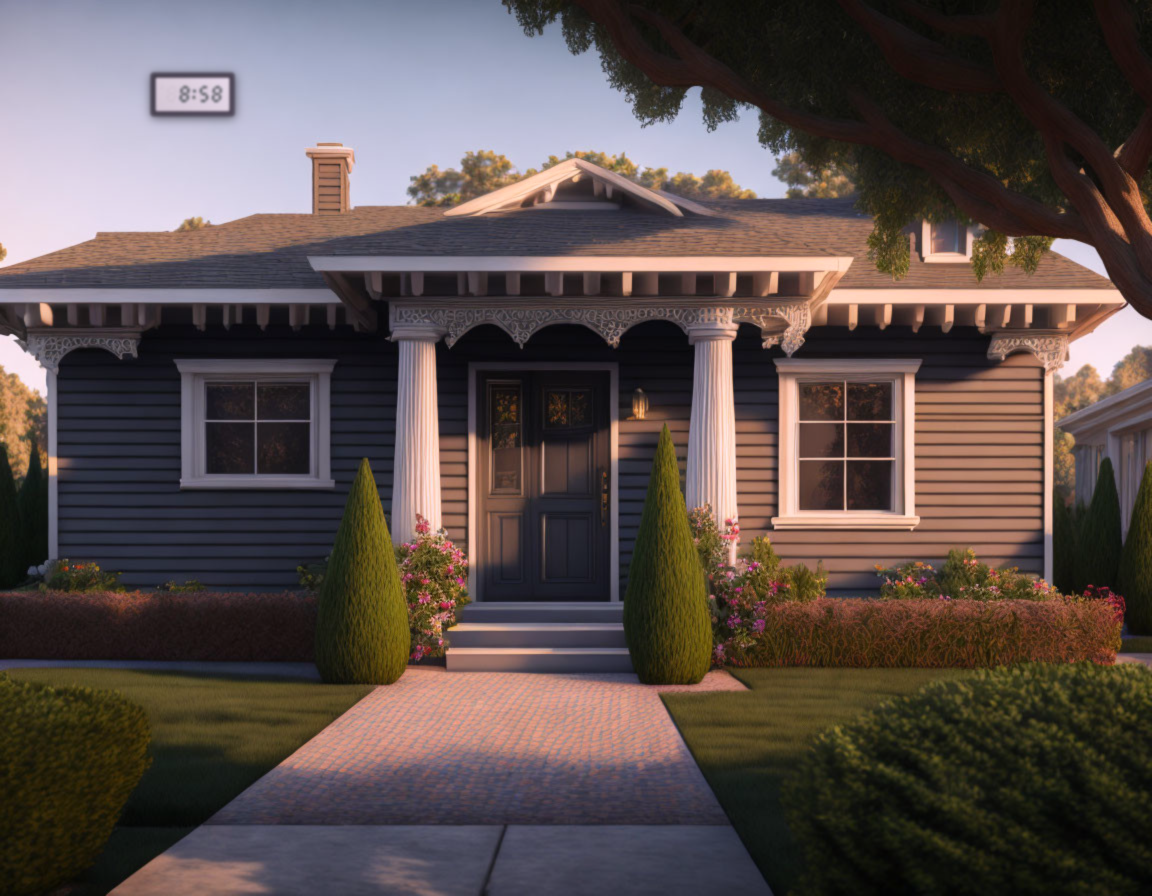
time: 8:58
